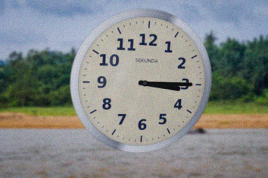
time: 3:15
